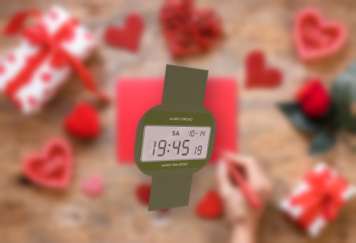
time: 19:45:19
